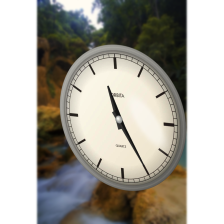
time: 11:25
